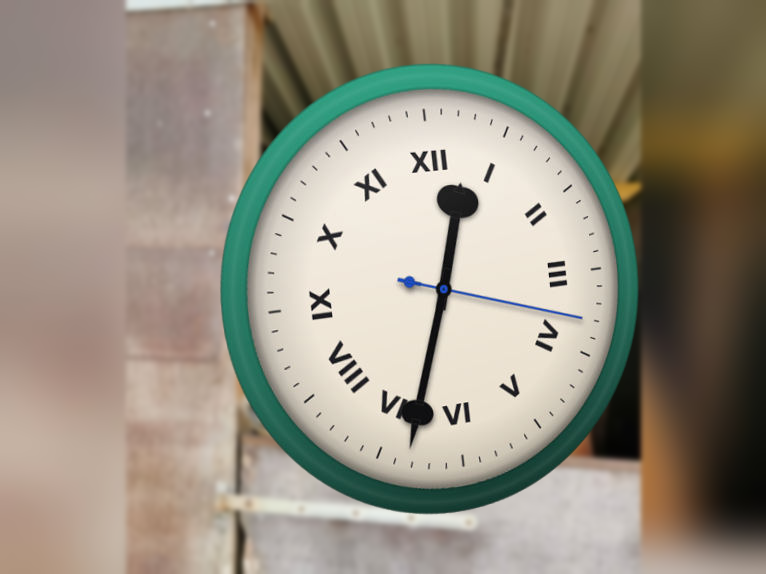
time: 12:33:18
